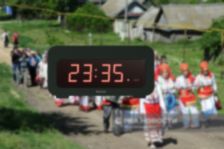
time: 23:35
